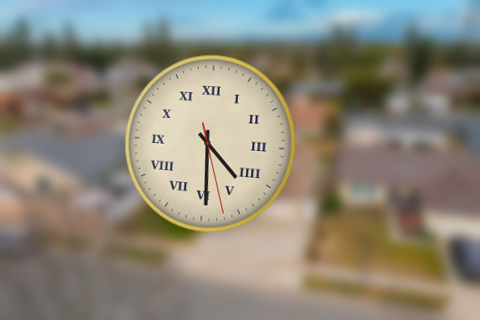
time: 4:29:27
